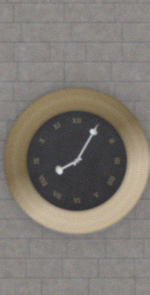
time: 8:05
